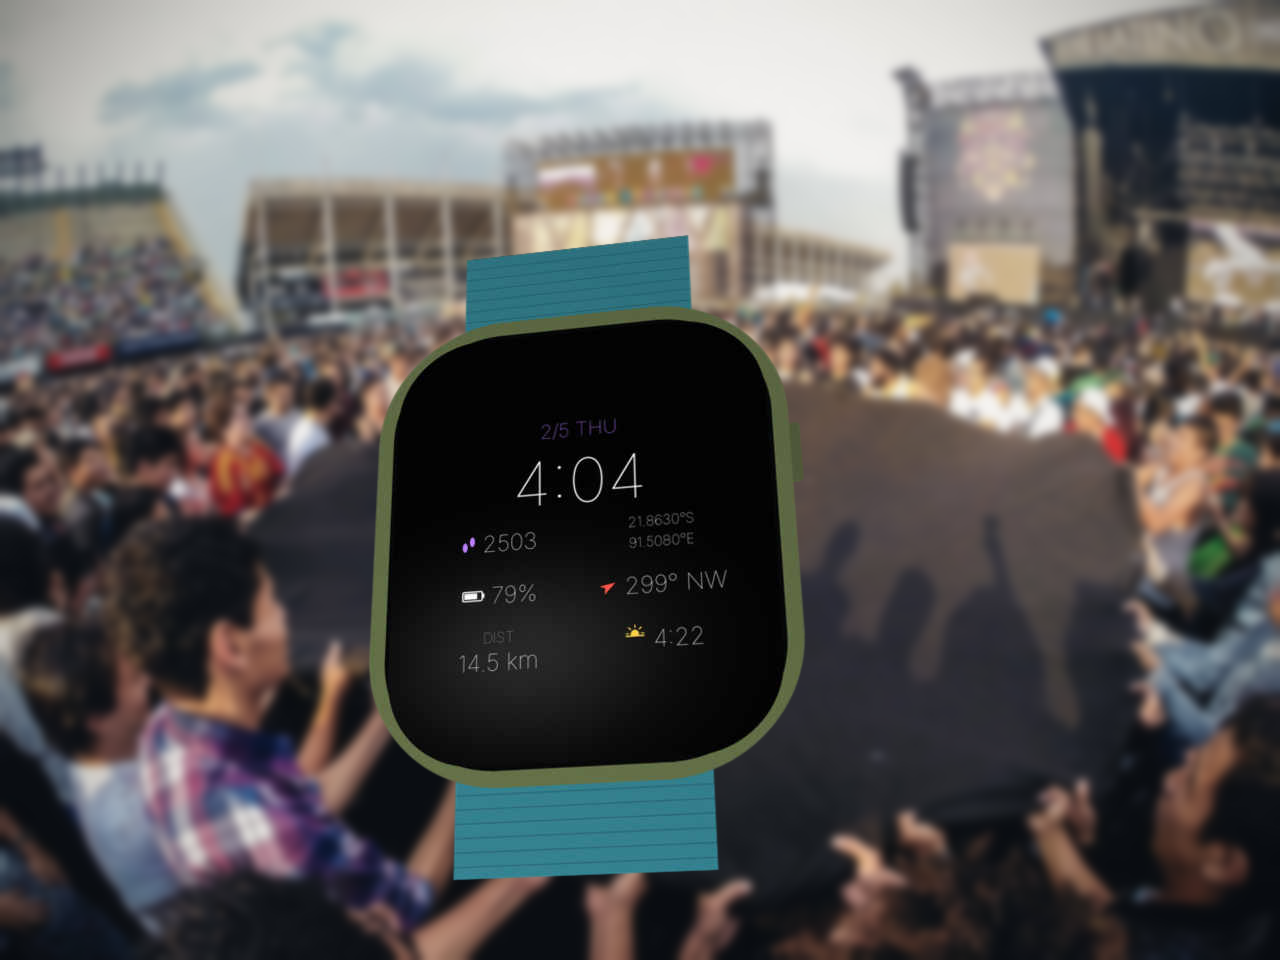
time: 4:04
